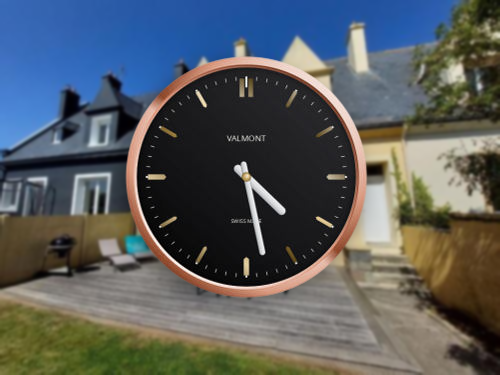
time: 4:28
